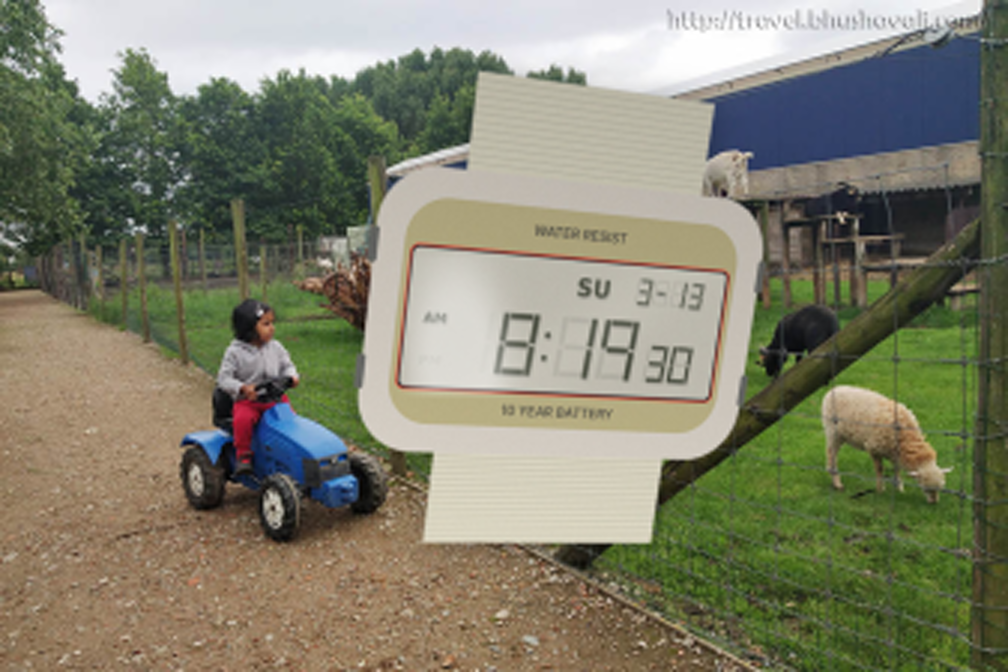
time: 8:19:30
